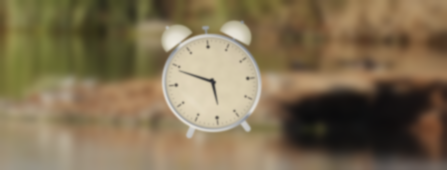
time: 5:49
